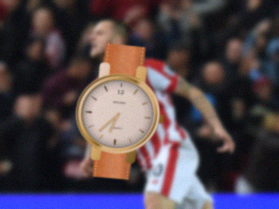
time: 6:37
